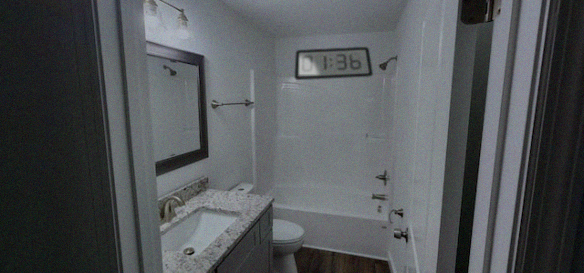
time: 1:36
